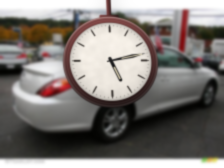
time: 5:13
